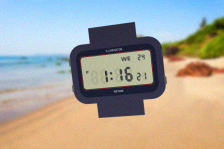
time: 1:16:21
